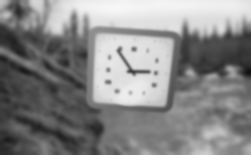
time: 2:54
